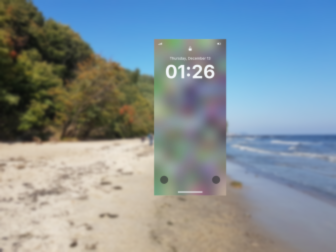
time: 1:26
